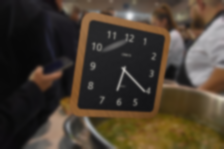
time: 6:21
